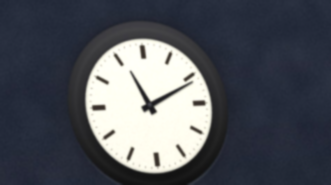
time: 11:11
